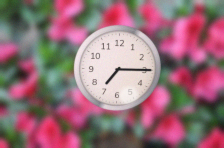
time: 7:15
